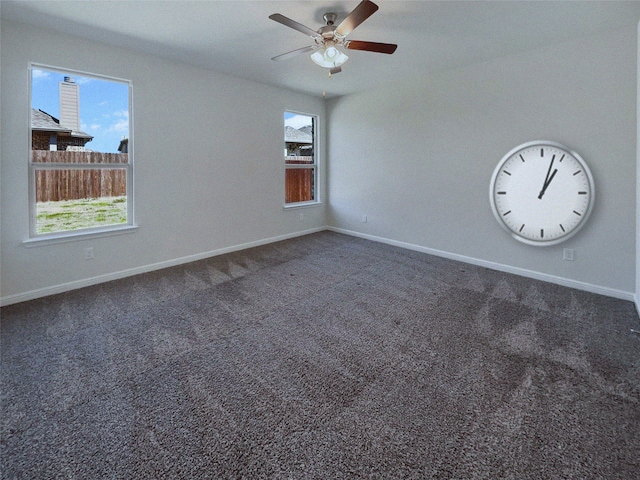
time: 1:03
